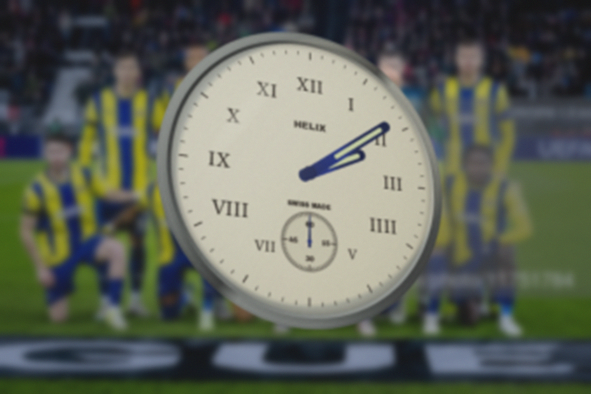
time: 2:09
